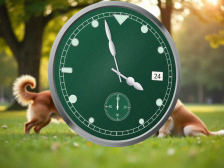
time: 3:57
